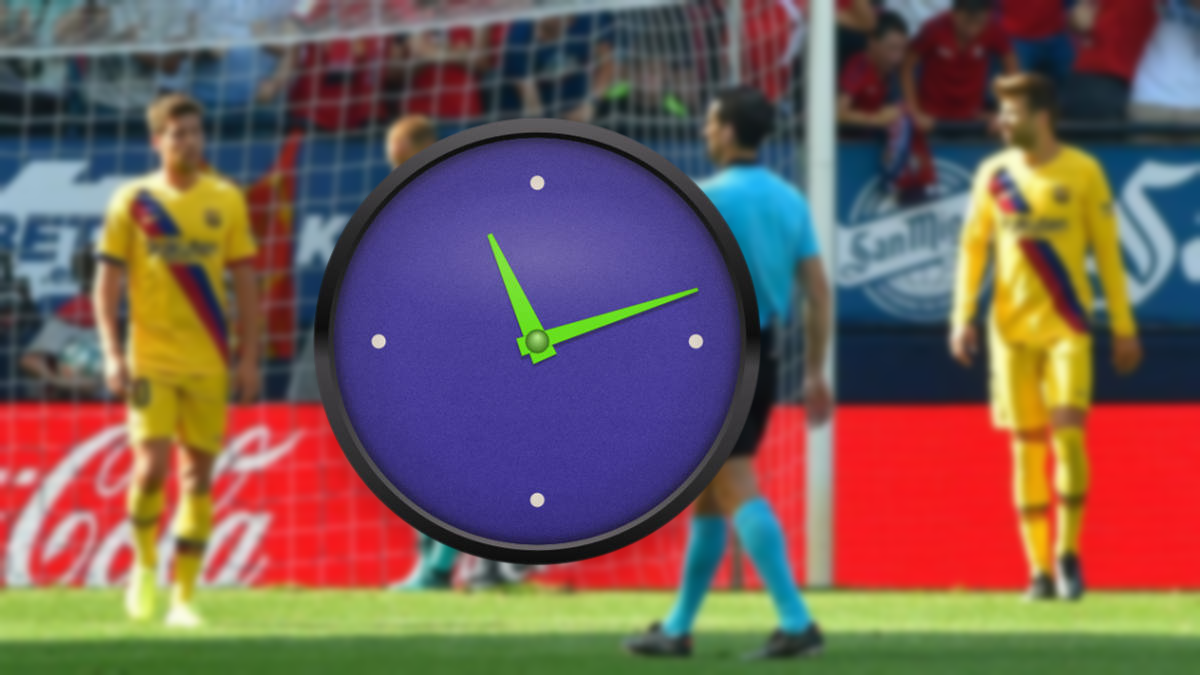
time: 11:12
